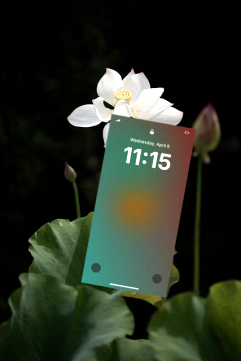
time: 11:15
